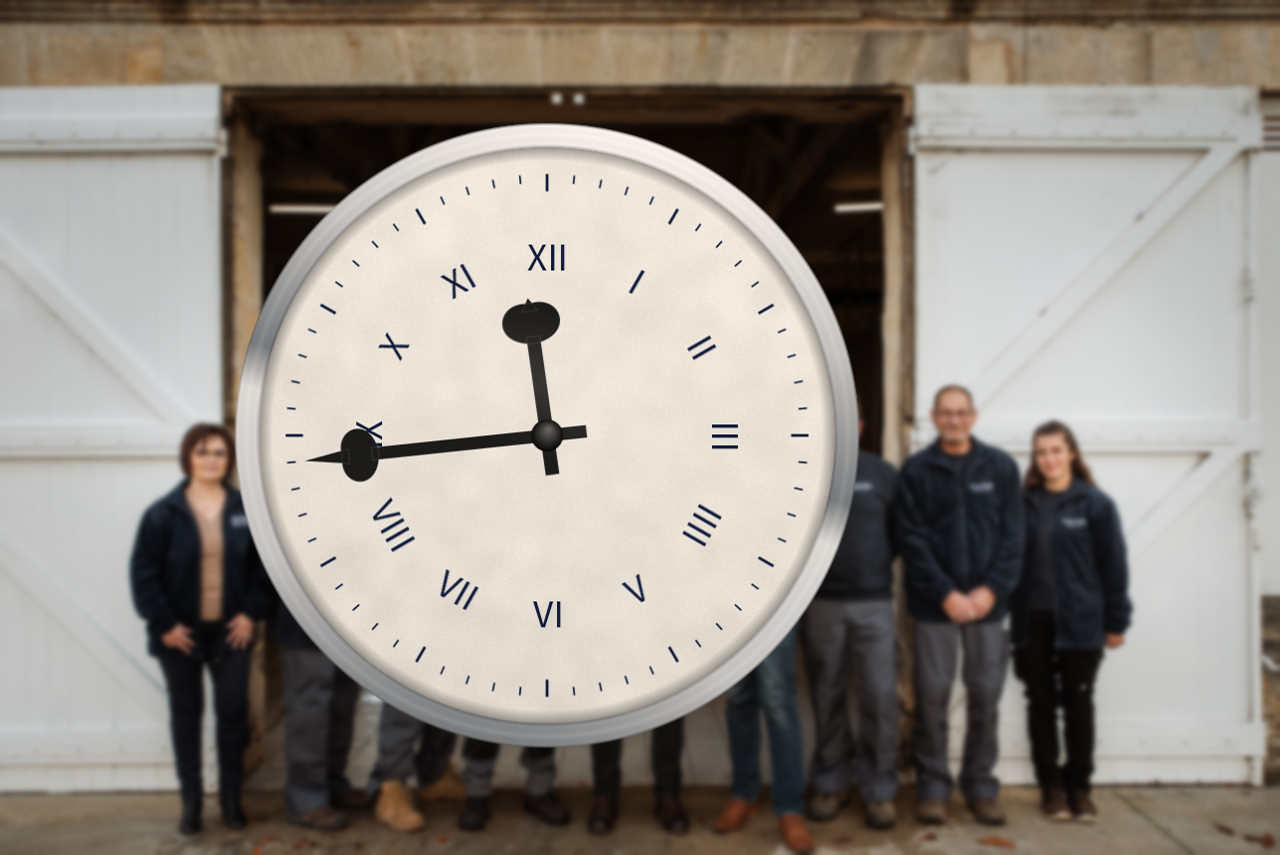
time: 11:44
